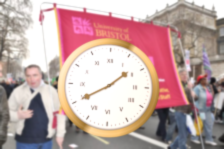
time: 1:40
